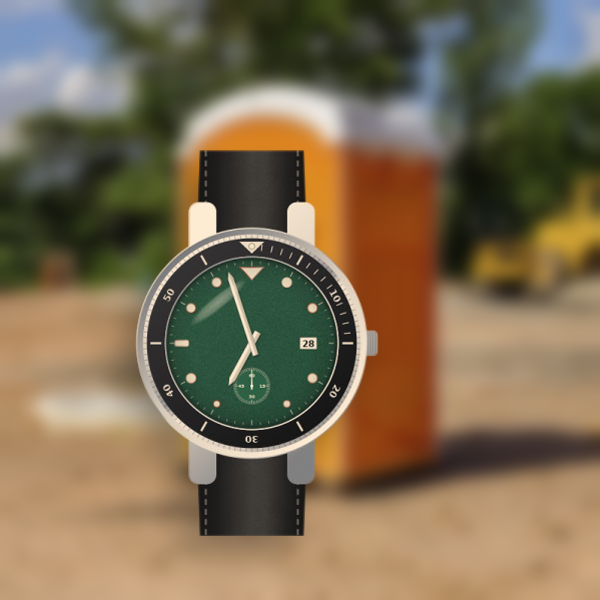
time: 6:57
